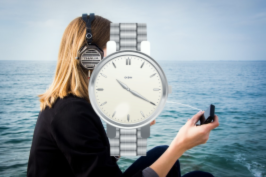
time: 10:20
